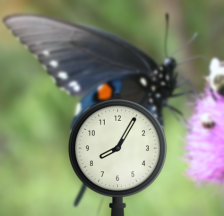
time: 8:05
